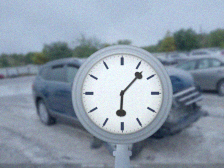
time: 6:07
